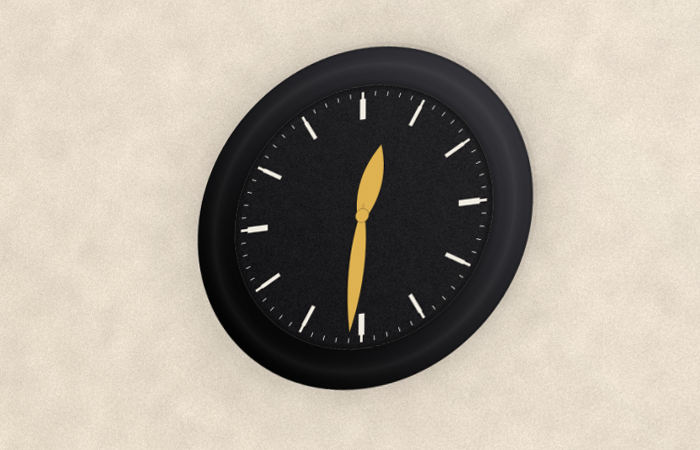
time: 12:31
